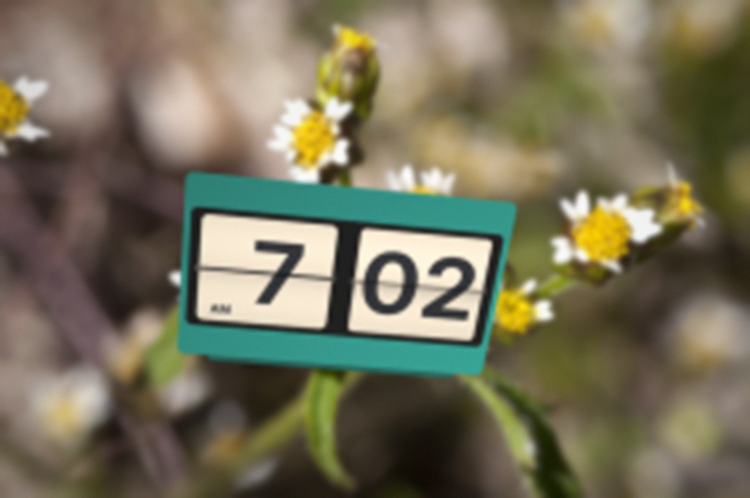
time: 7:02
